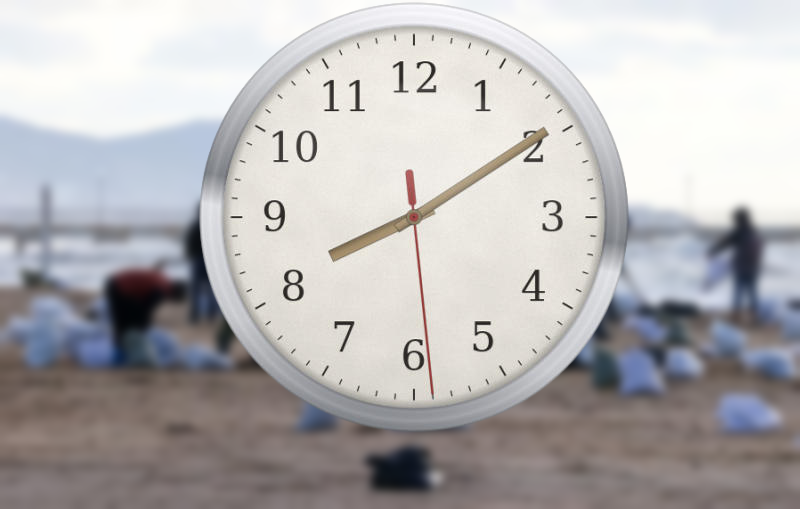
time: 8:09:29
